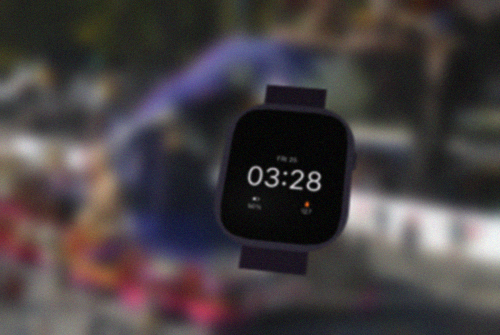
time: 3:28
